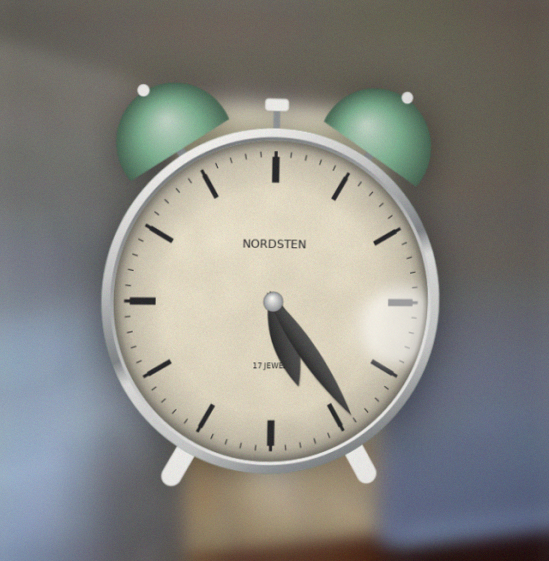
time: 5:24
